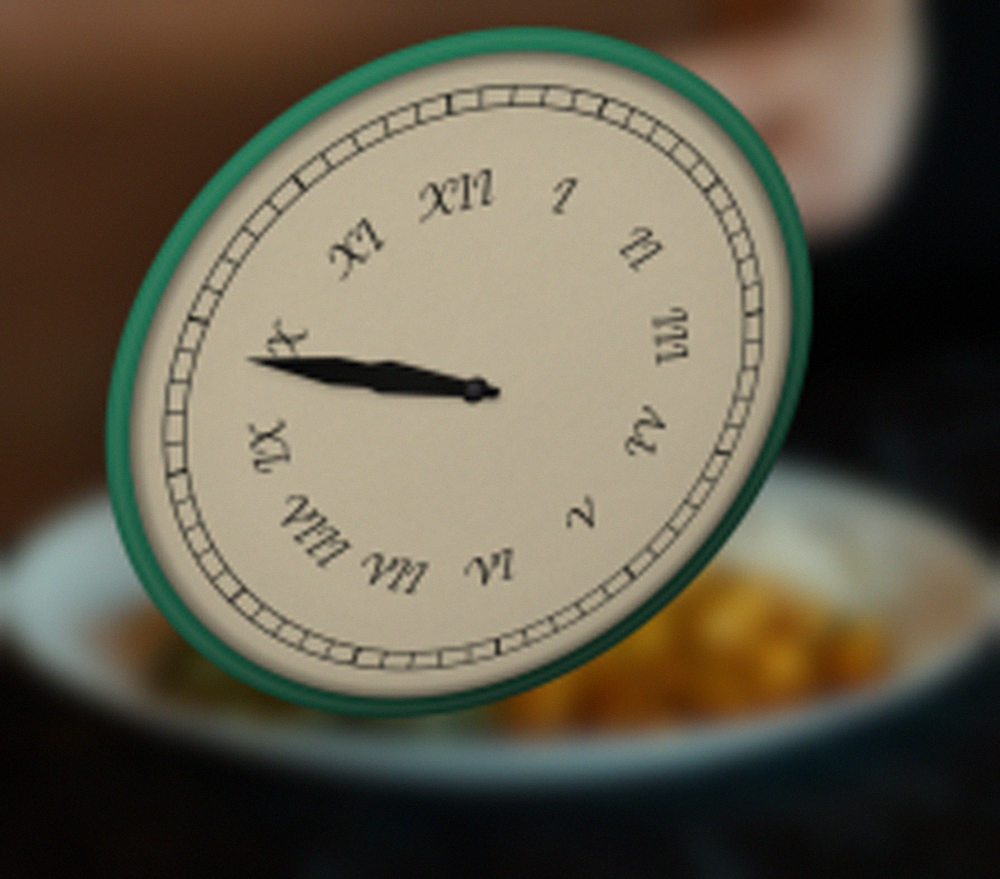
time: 9:49
